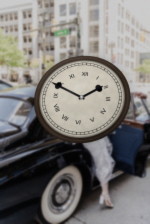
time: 1:49
